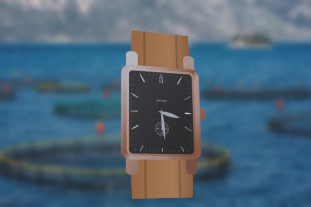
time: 3:29
